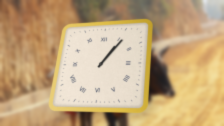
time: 1:06
